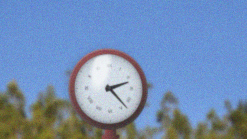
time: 2:23
